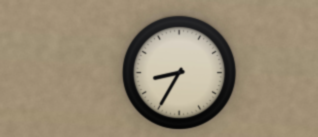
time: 8:35
